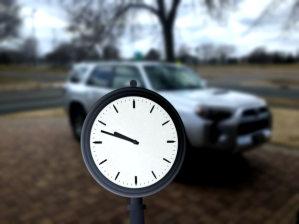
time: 9:48
